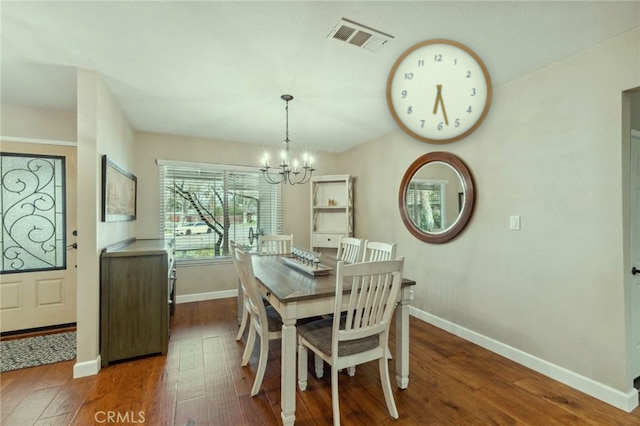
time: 6:28
